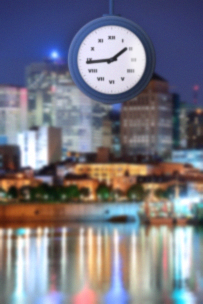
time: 1:44
